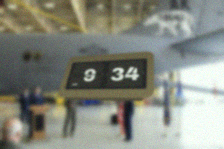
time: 9:34
